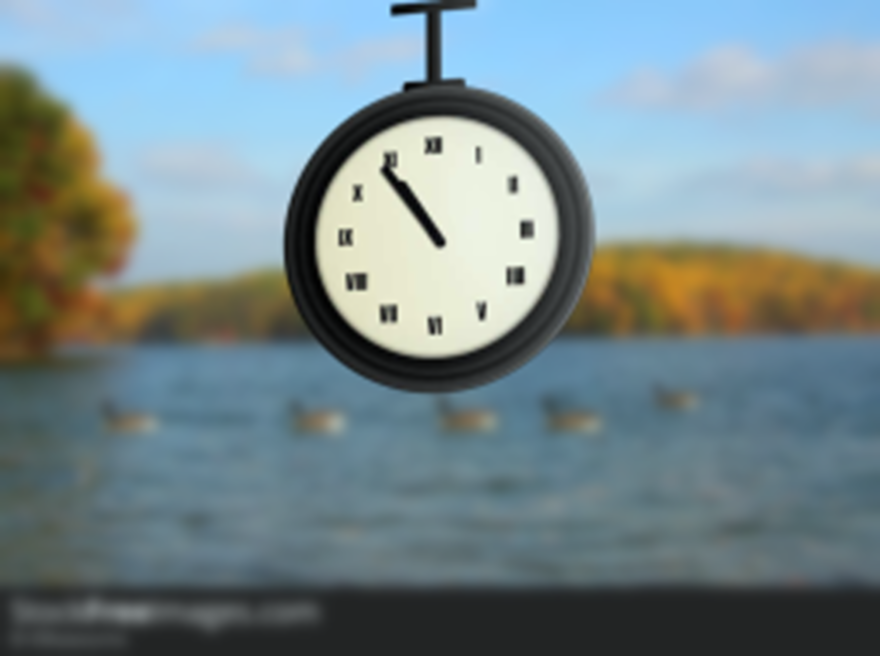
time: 10:54
